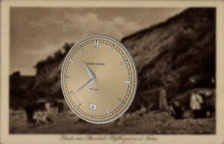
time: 10:39
